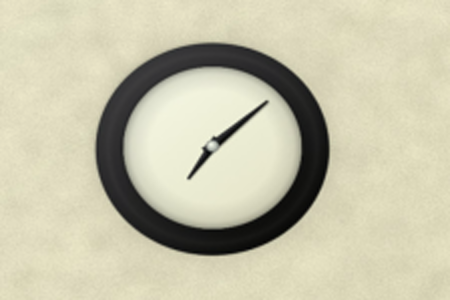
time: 7:08
